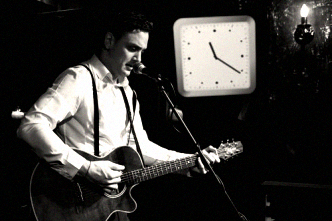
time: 11:21
